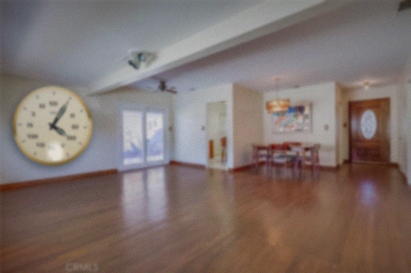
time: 4:05
